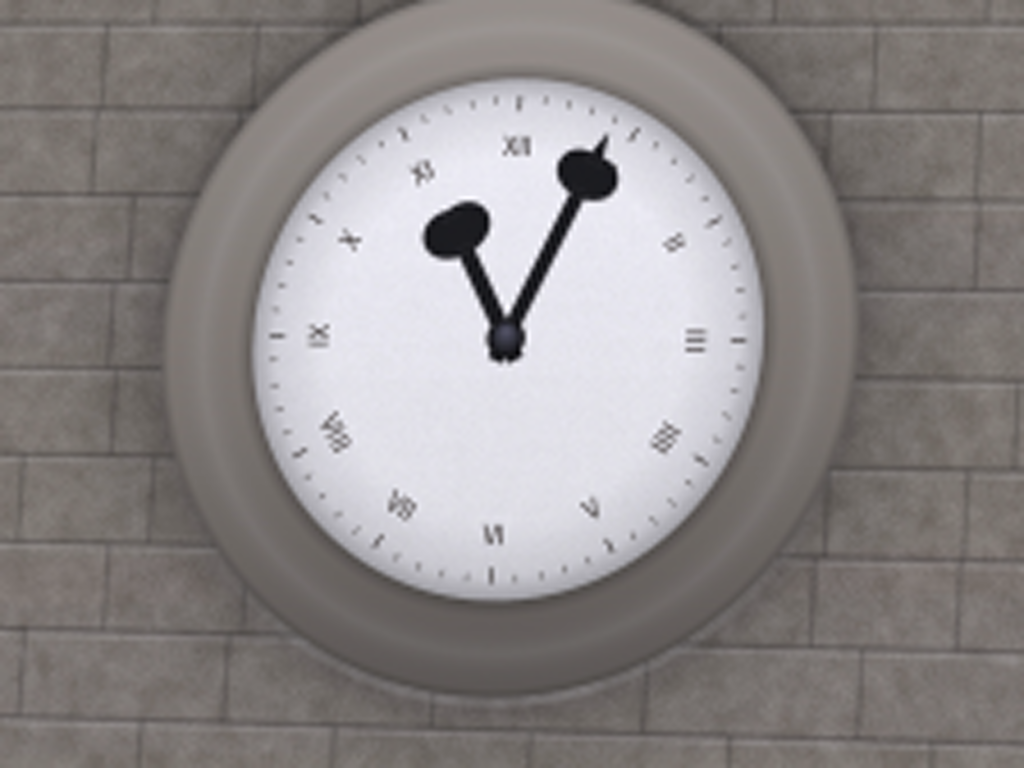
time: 11:04
